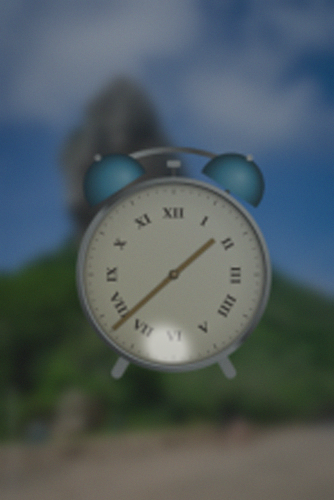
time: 1:38
